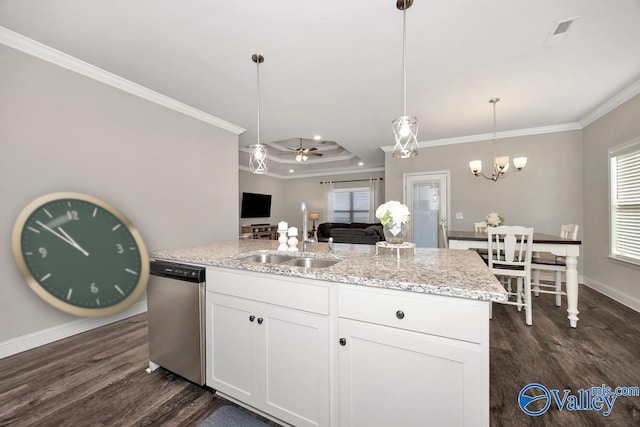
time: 10:52
